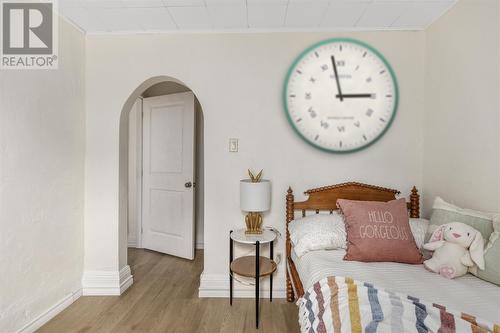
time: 2:58
